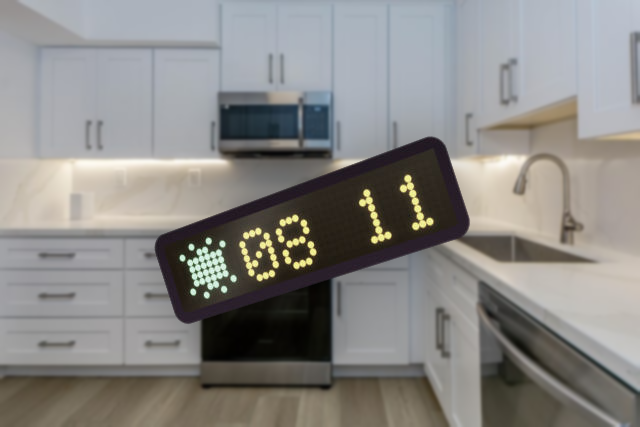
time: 8:11
